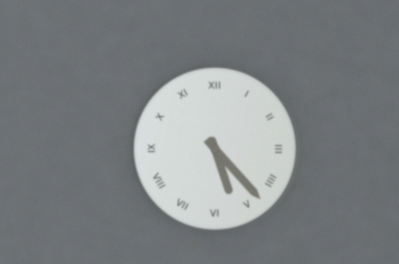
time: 5:23
